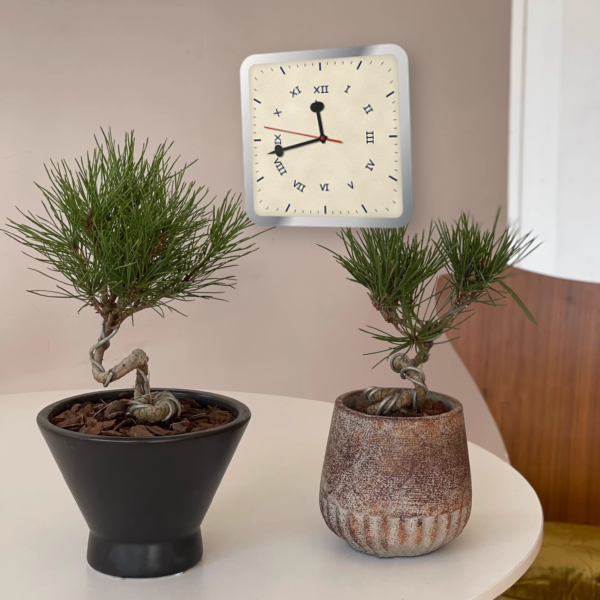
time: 11:42:47
